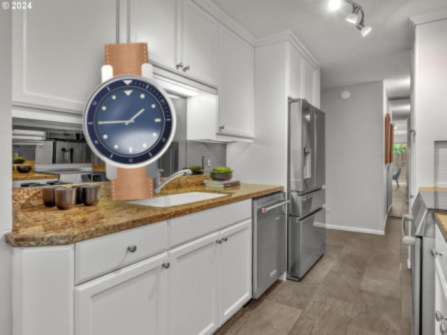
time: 1:45
